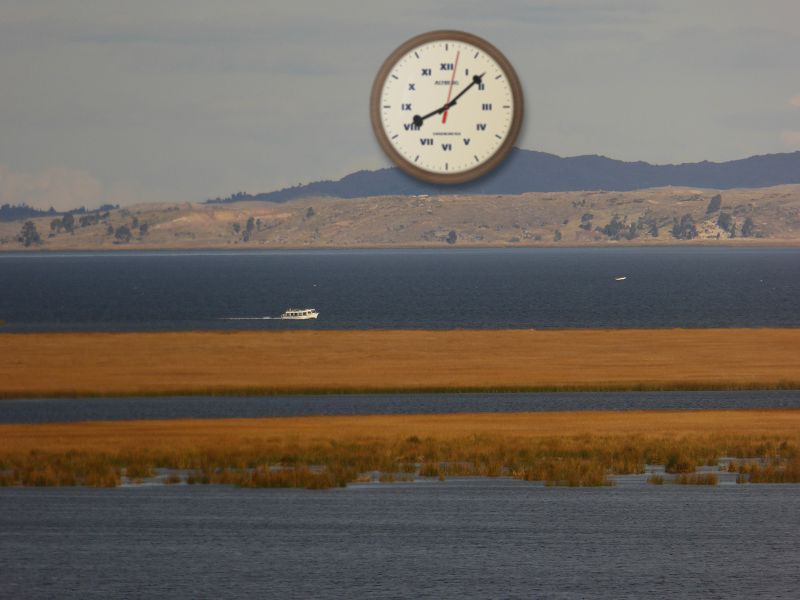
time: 8:08:02
